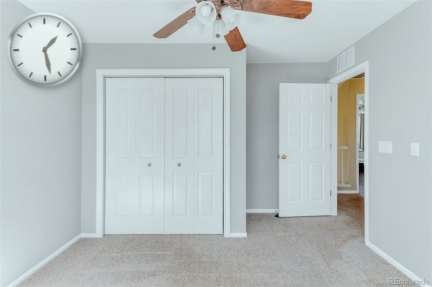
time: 1:28
